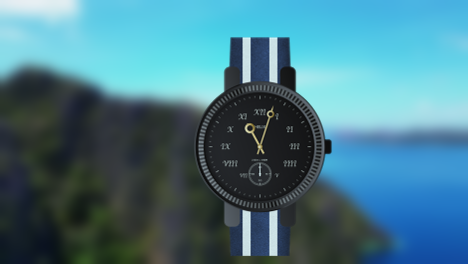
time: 11:03
